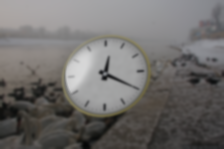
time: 12:20
